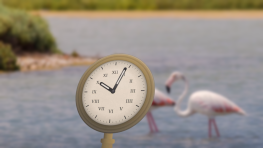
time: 10:04
